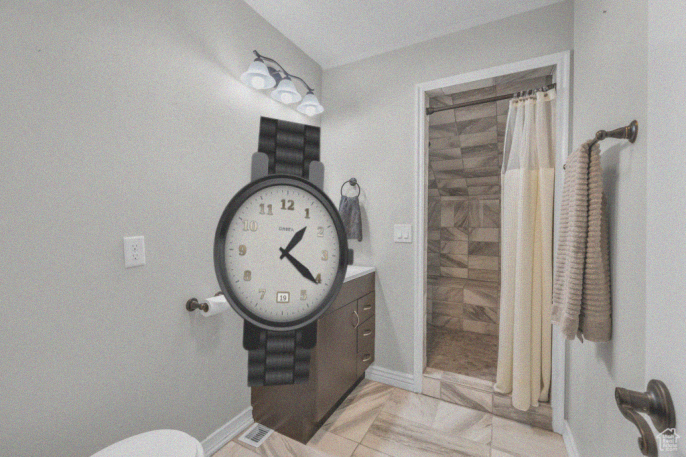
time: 1:21
